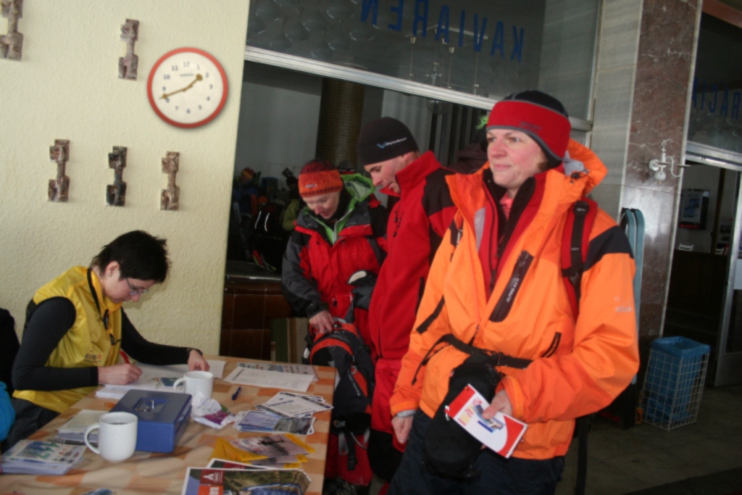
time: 1:42
